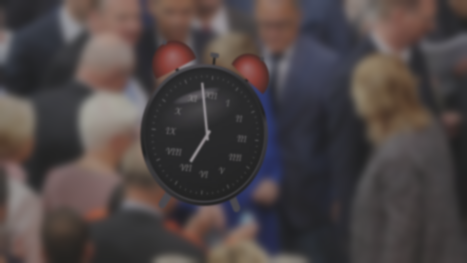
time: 6:58
